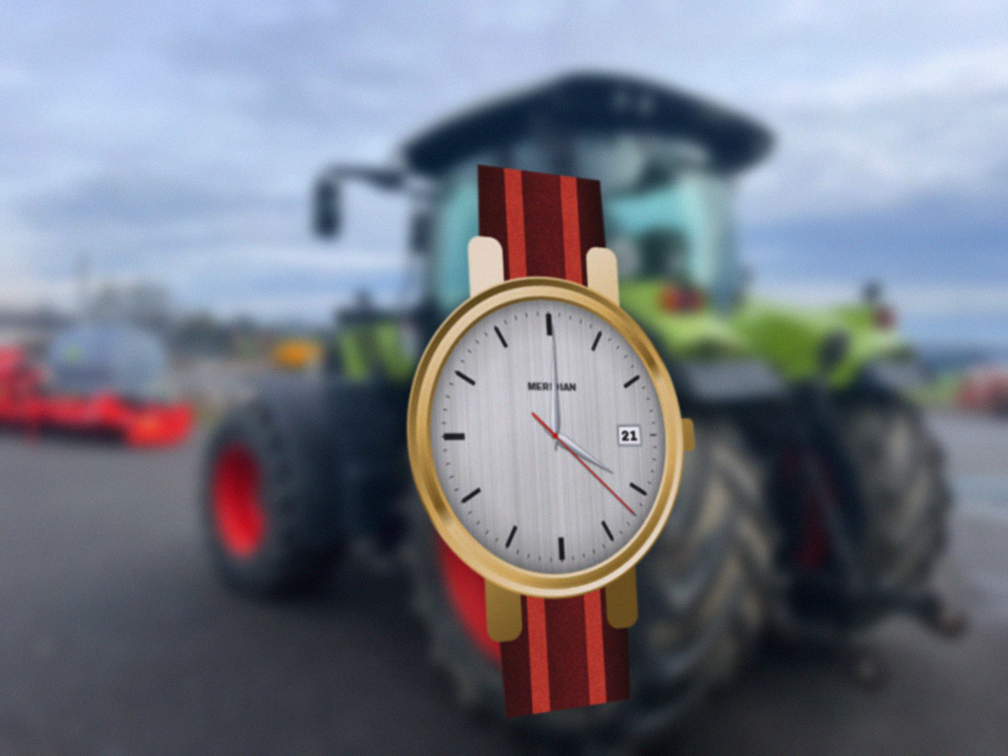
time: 4:00:22
